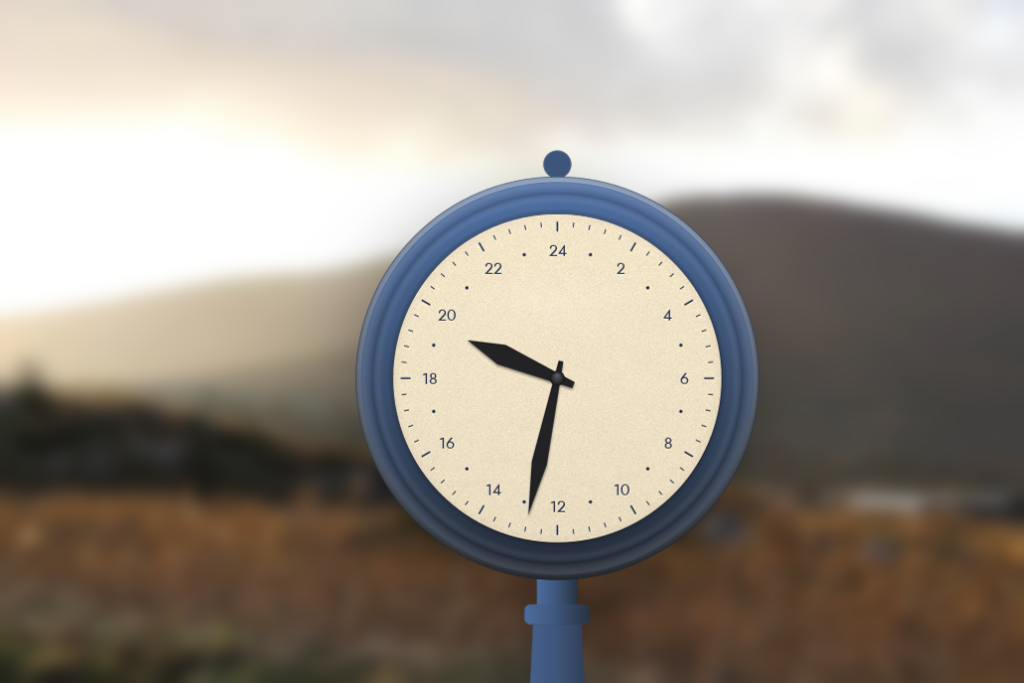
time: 19:32
